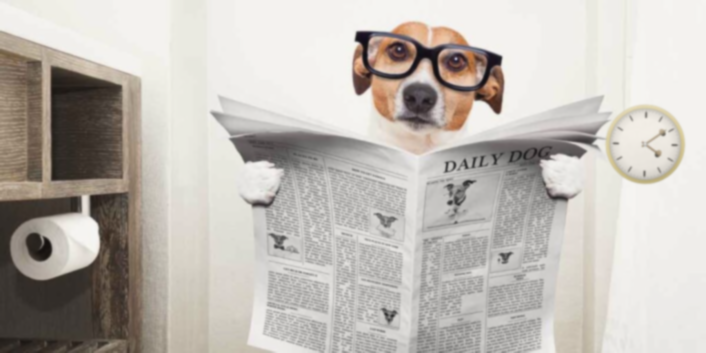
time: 4:09
